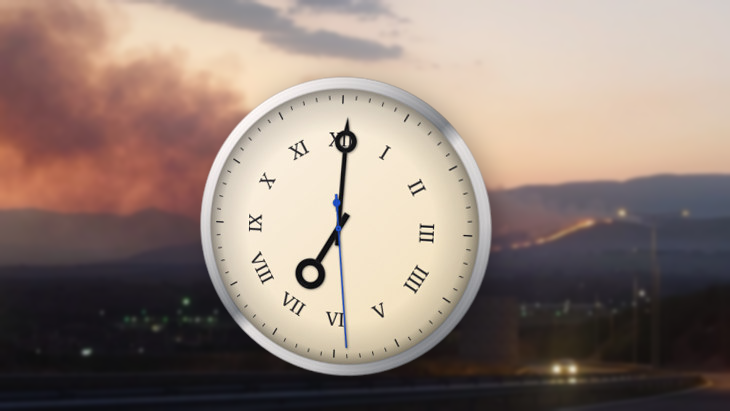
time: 7:00:29
